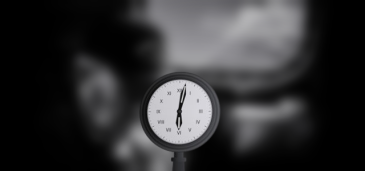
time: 6:02
